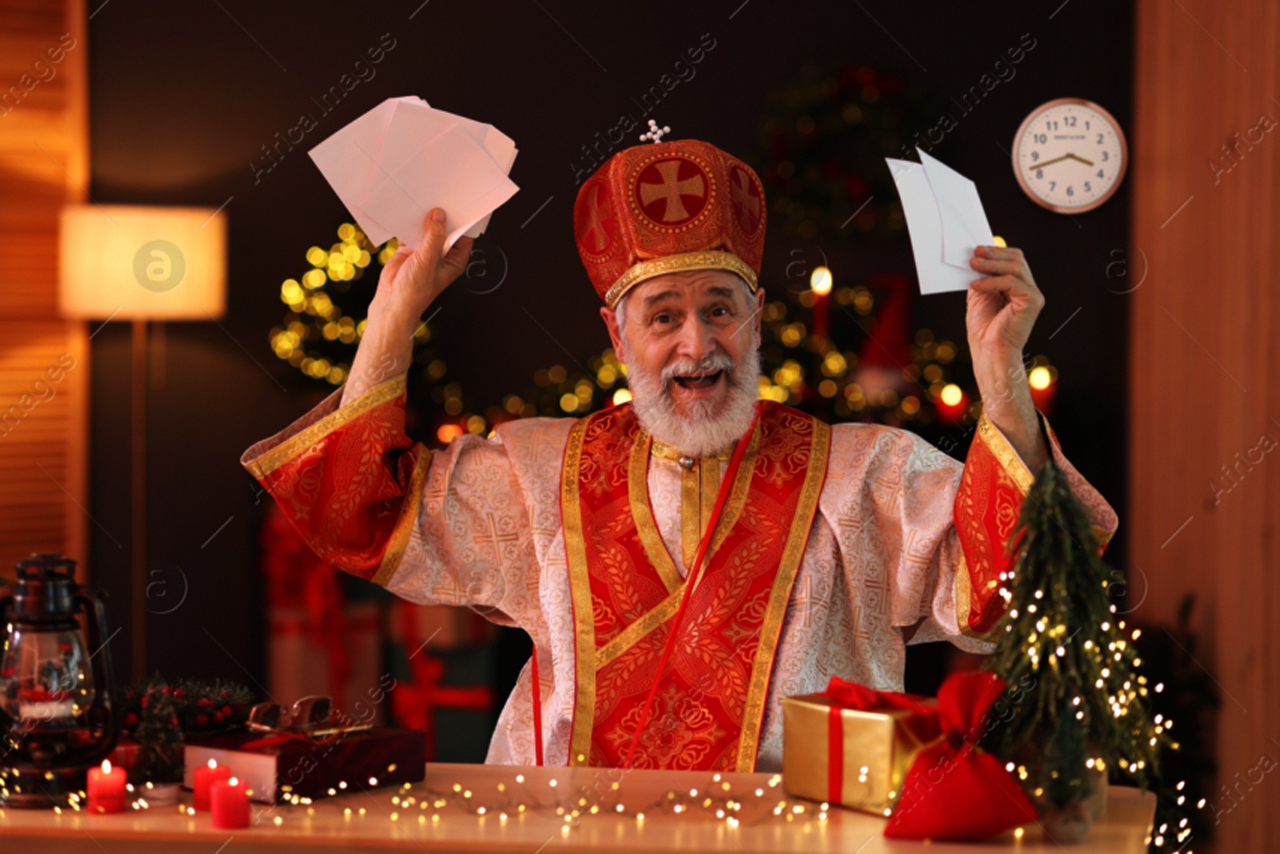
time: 3:42
